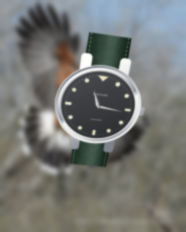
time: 11:16
